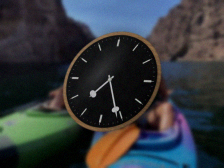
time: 7:26
